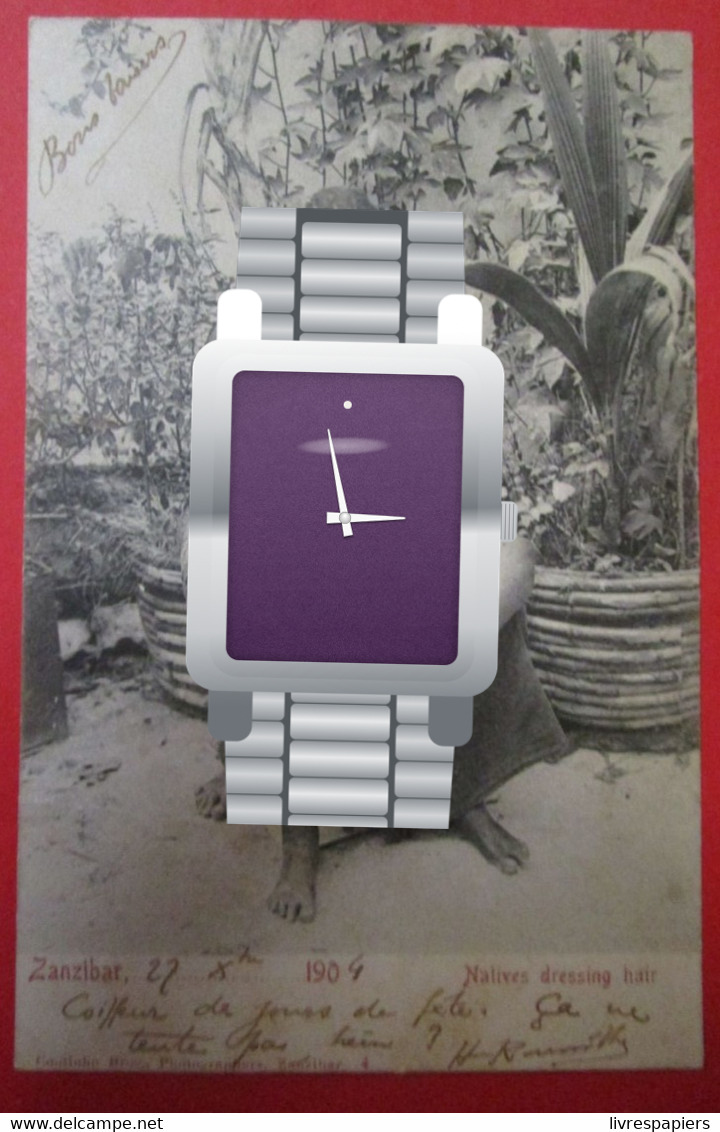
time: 2:58
